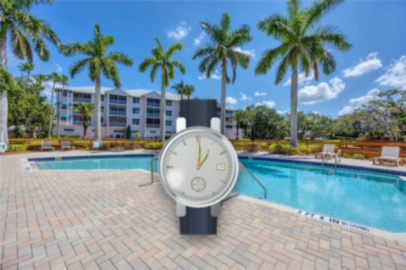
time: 1:00
